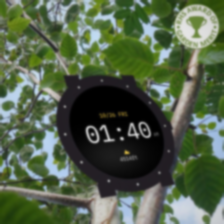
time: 1:40
